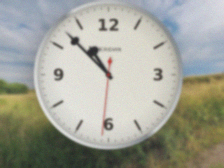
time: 10:52:31
